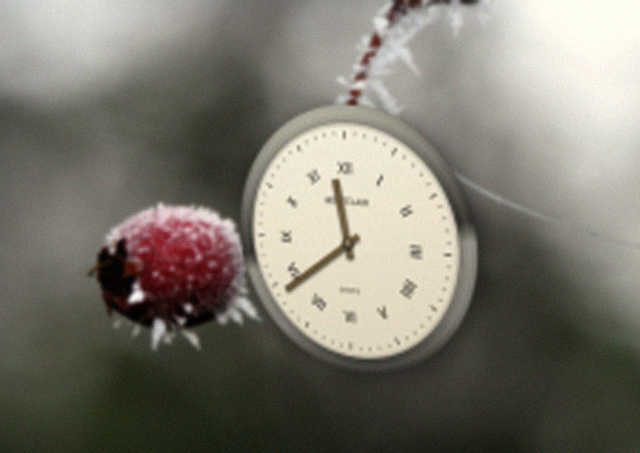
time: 11:39
